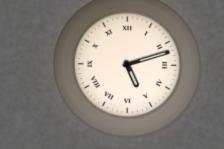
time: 5:12
